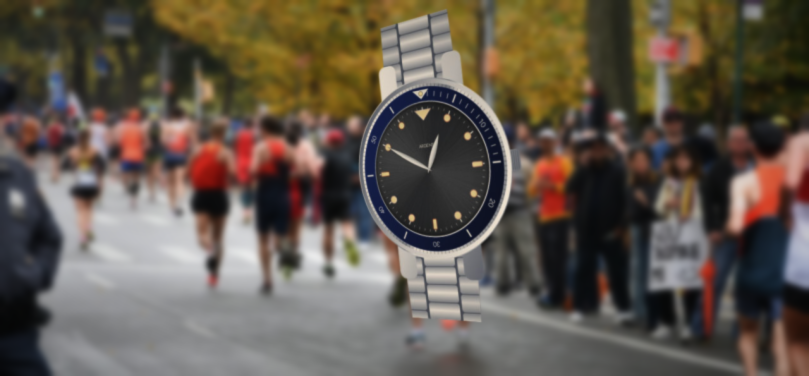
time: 12:50
